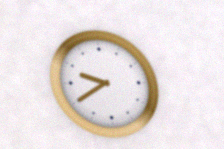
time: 9:40
